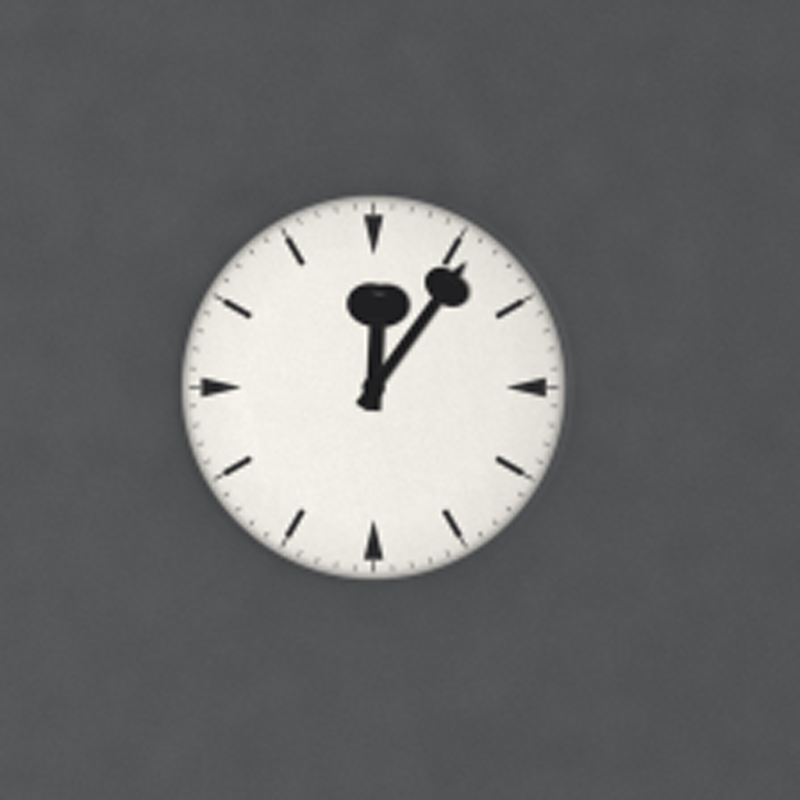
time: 12:06
